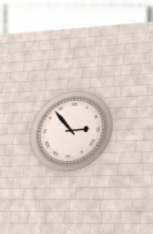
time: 2:53
